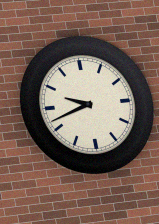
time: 9:42
